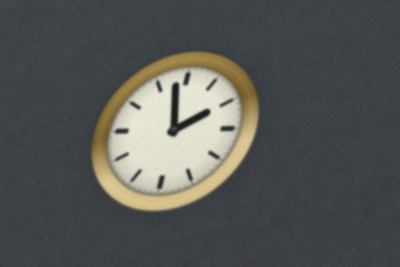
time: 1:58
